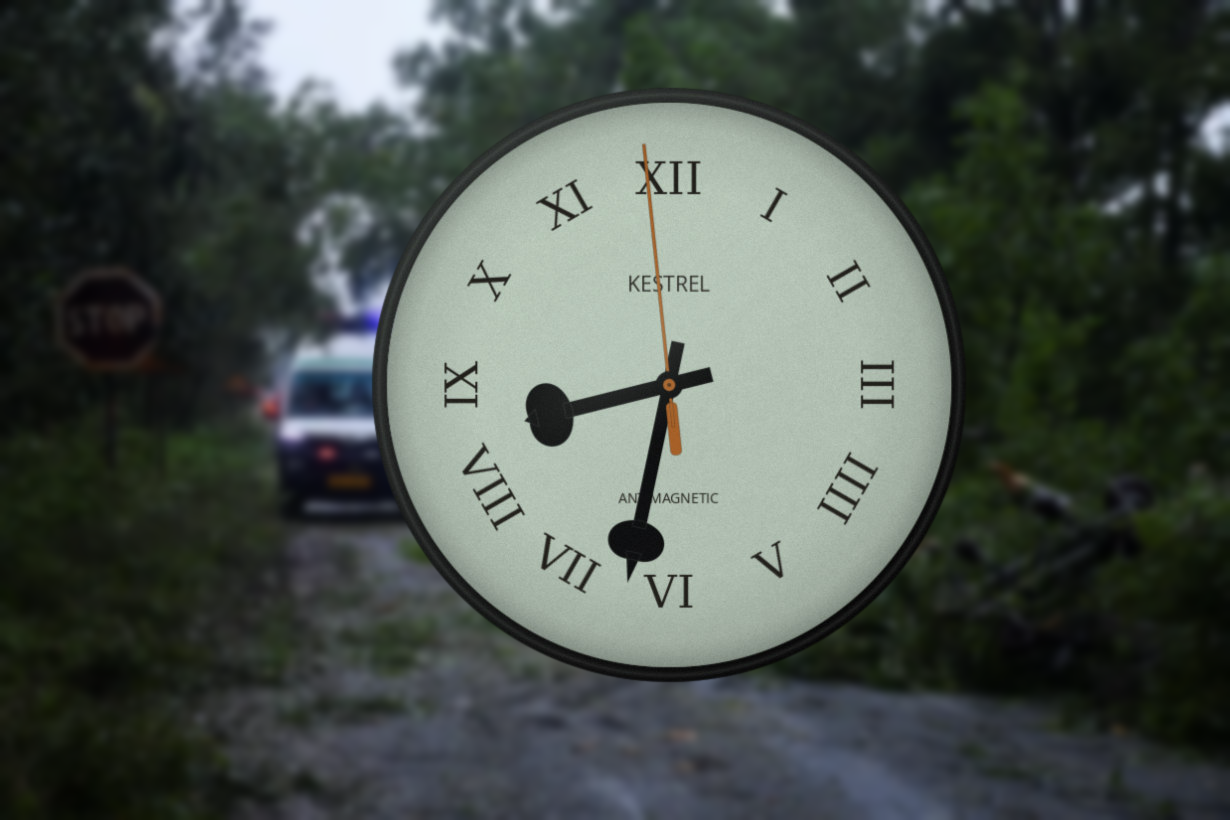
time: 8:31:59
